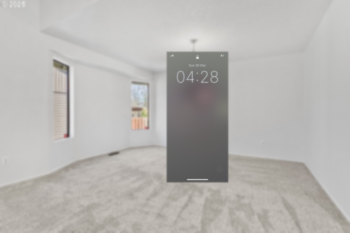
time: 4:28
